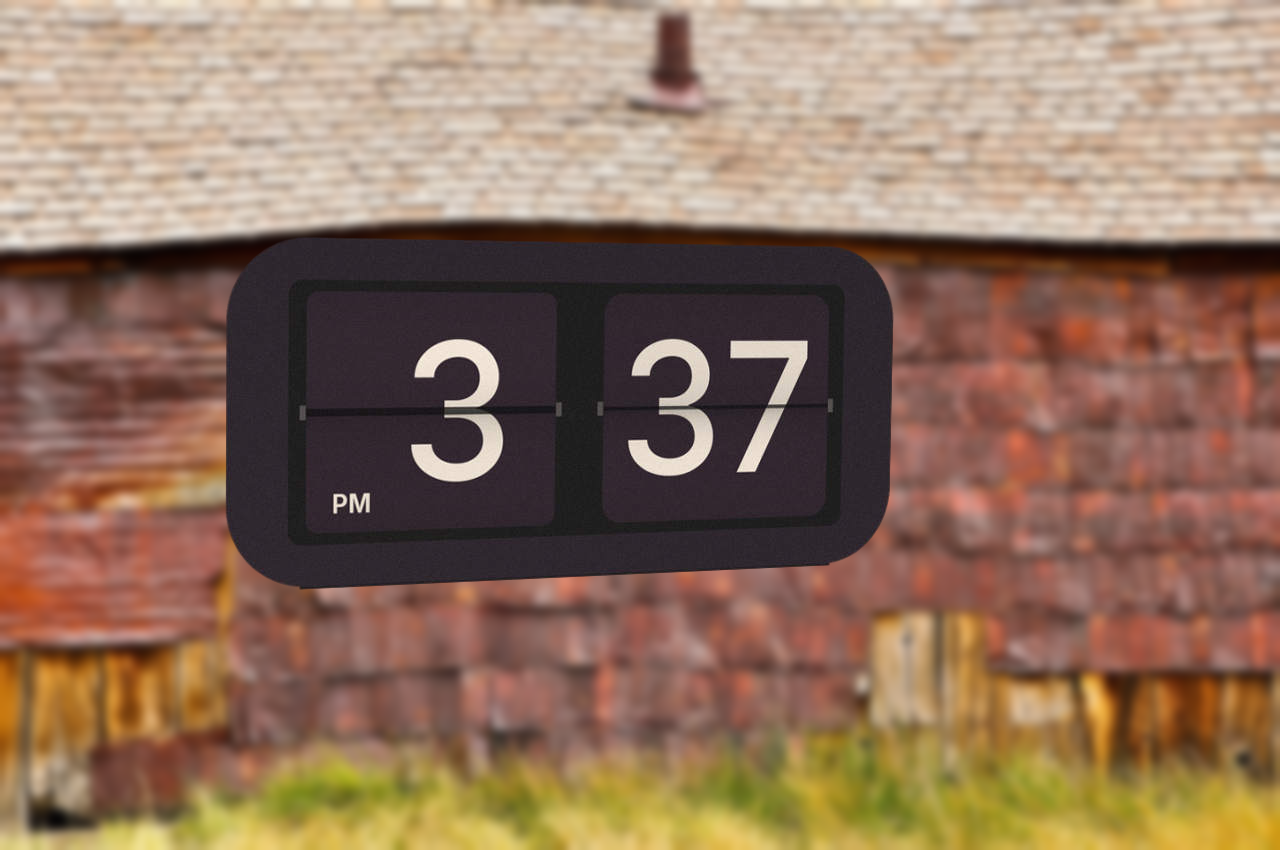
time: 3:37
